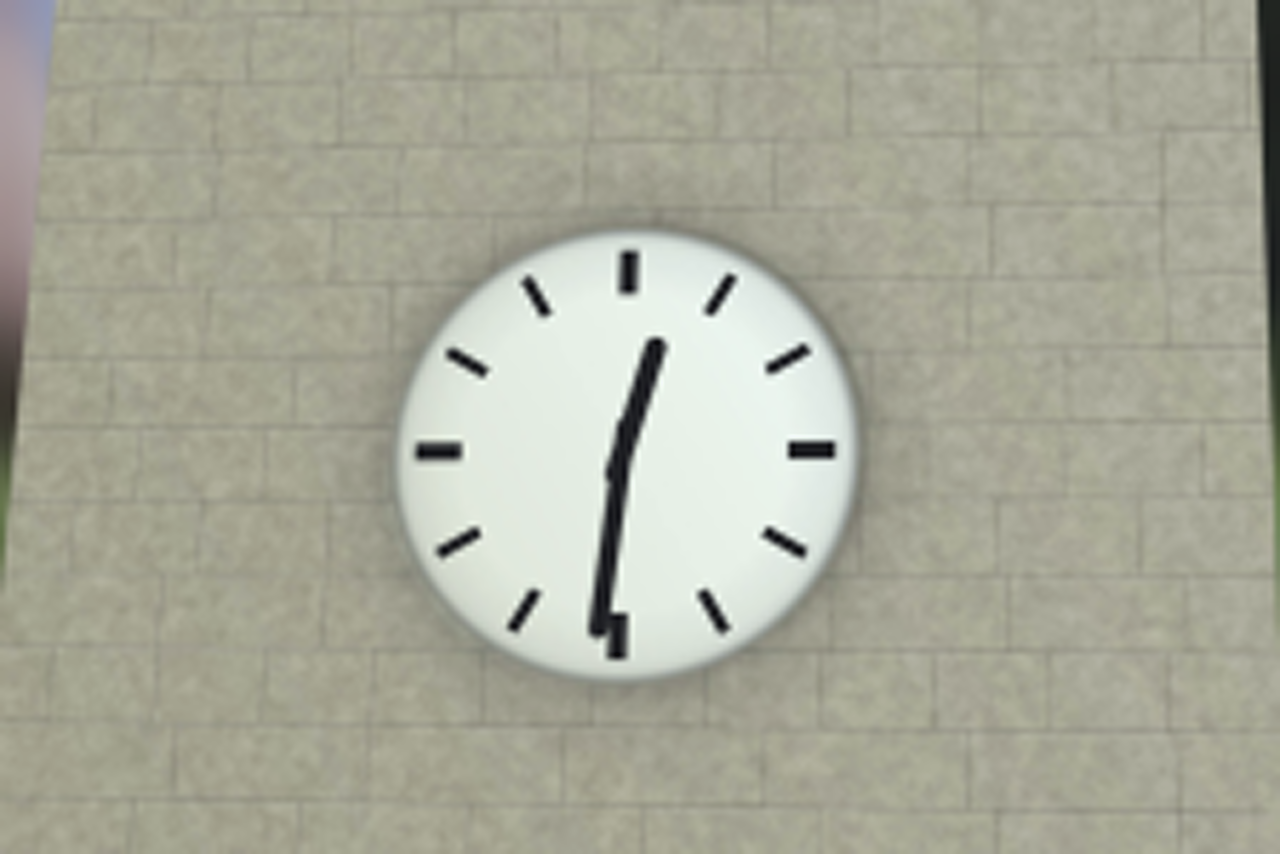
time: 12:31
